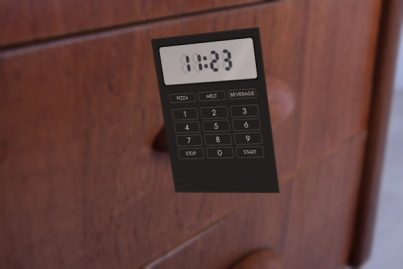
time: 11:23
